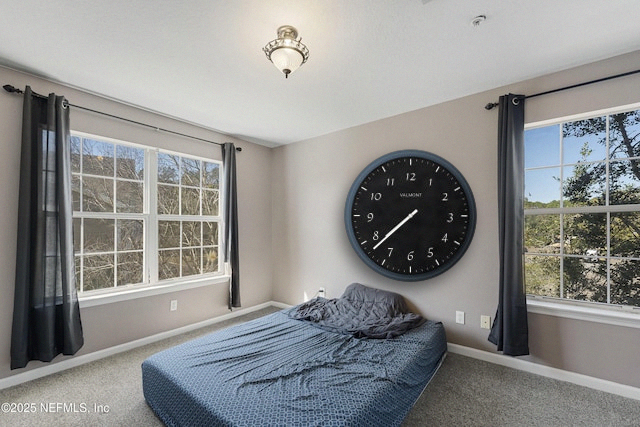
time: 7:38
